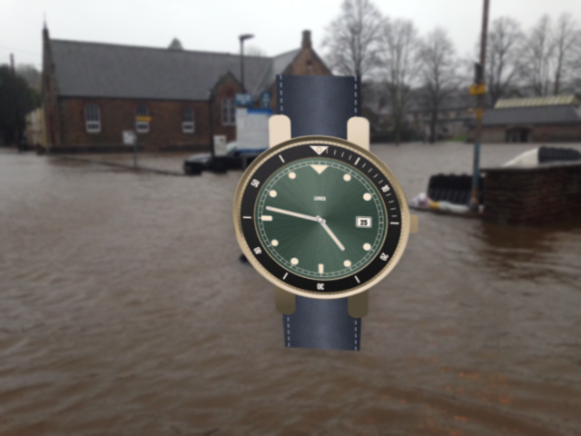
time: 4:47
